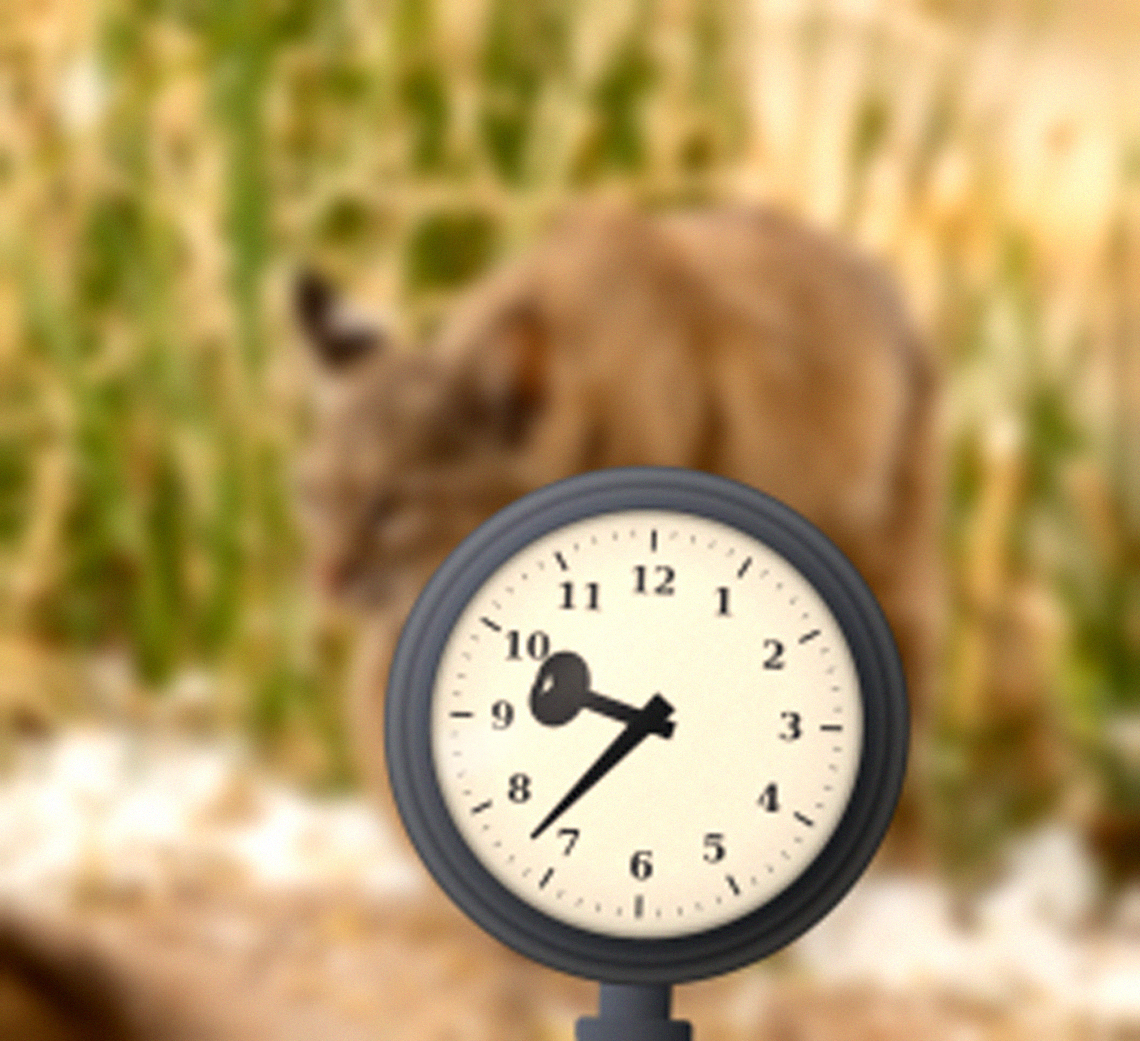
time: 9:37
